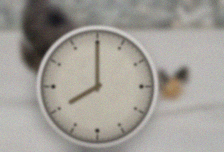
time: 8:00
